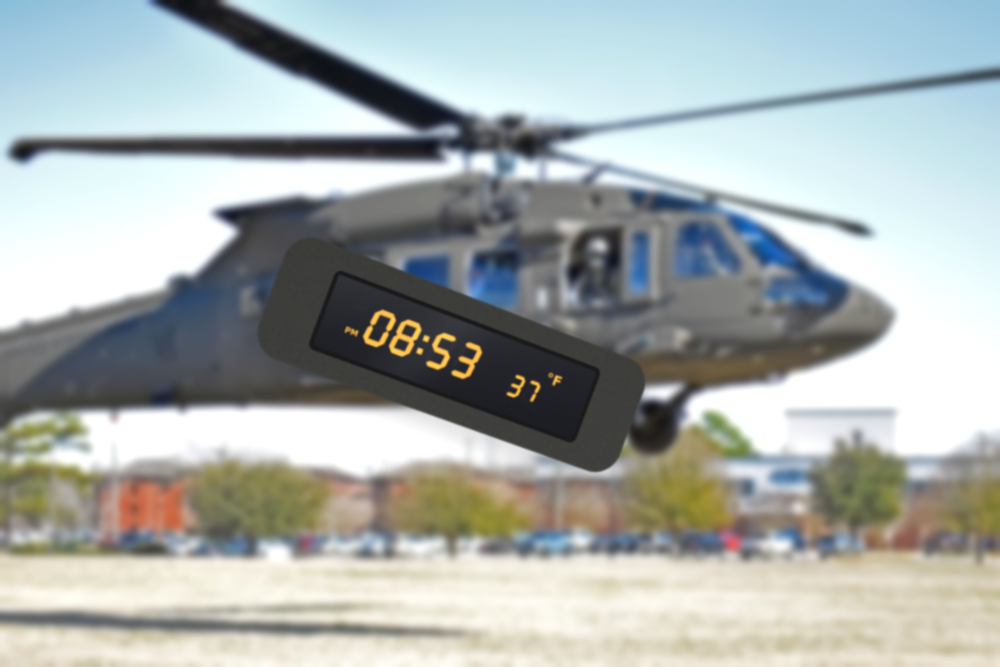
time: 8:53
